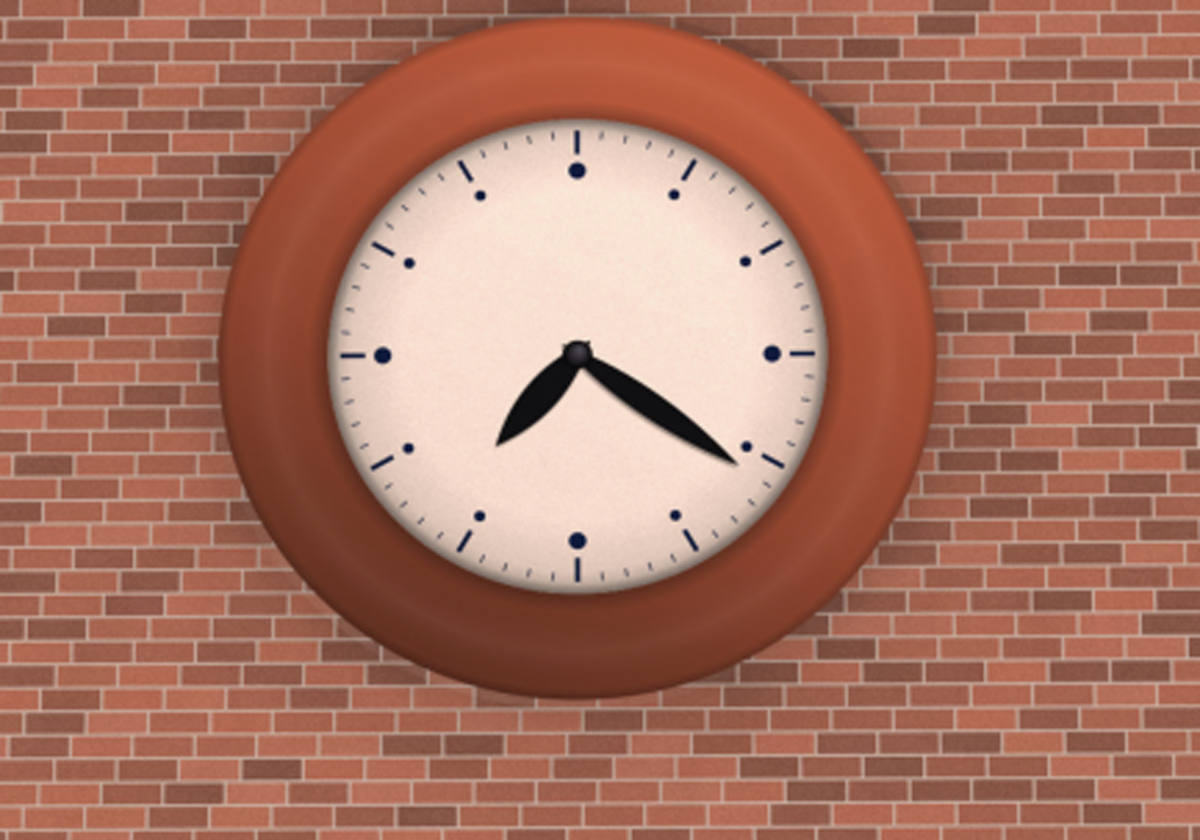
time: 7:21
